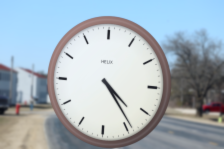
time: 4:24
